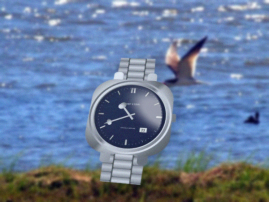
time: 10:41
